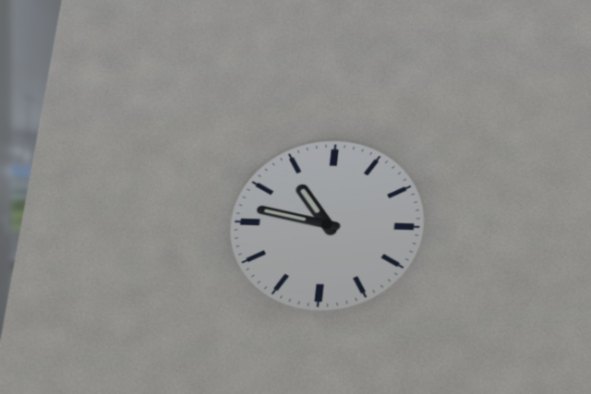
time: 10:47
